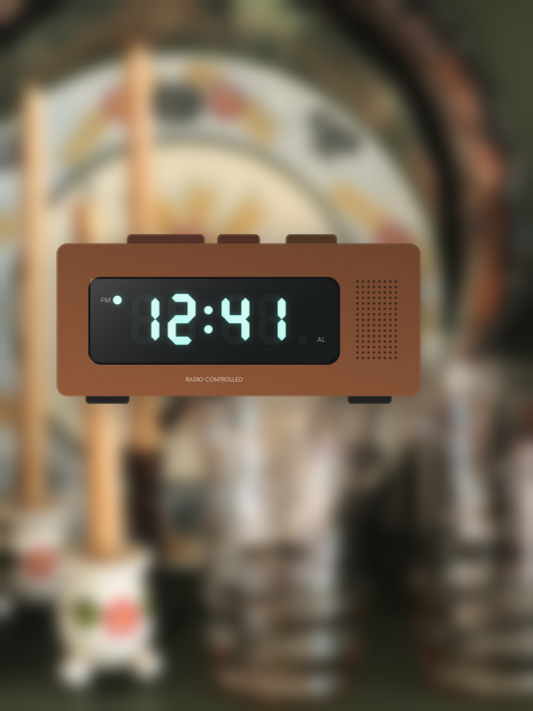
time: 12:41
